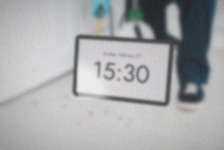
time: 15:30
